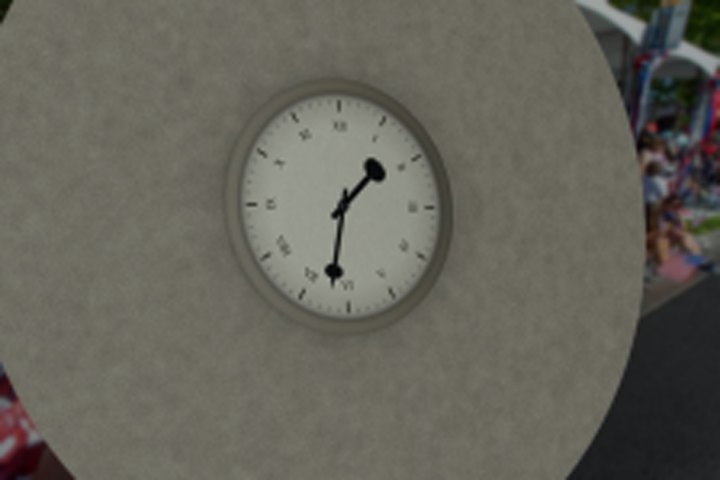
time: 1:32
